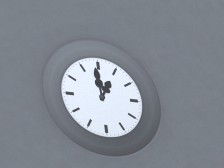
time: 12:59
